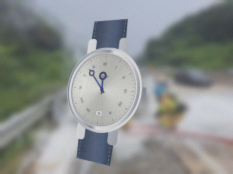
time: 11:53
